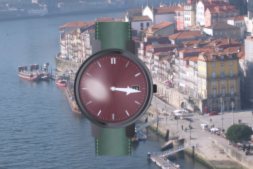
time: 3:16
